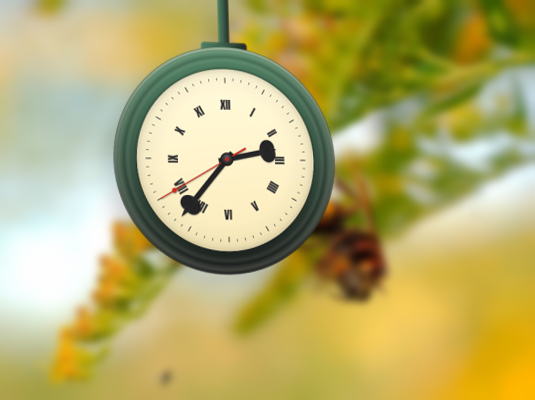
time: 2:36:40
